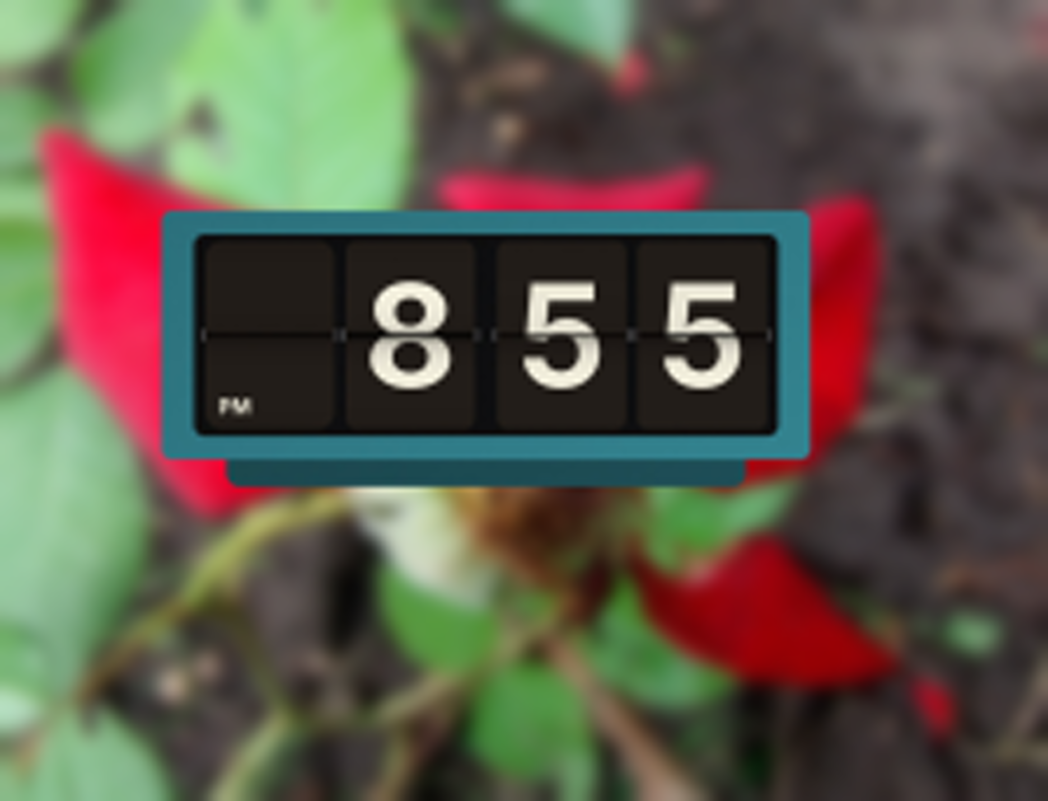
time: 8:55
